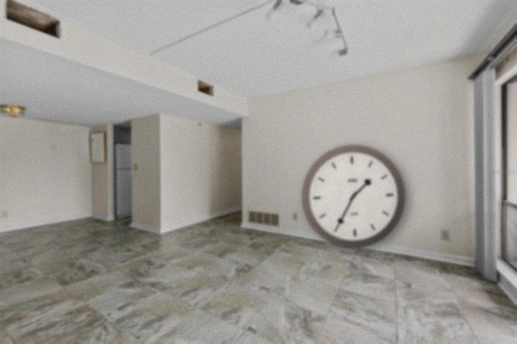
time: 1:35
